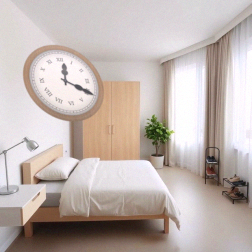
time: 12:20
